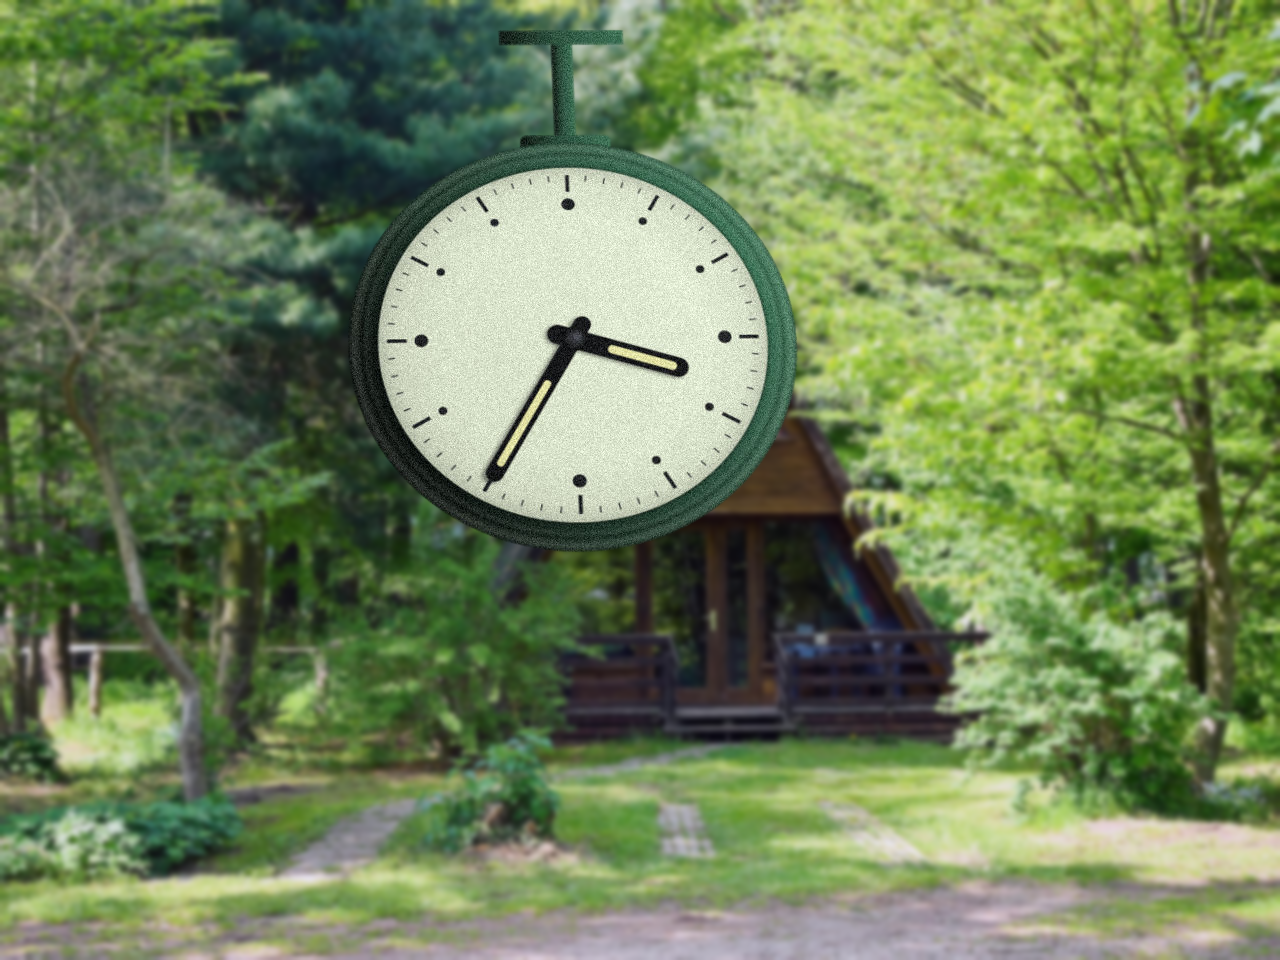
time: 3:35
